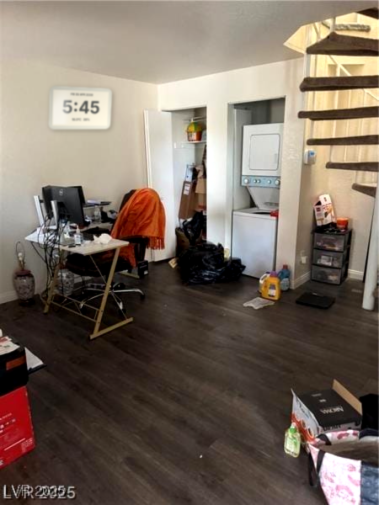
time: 5:45
